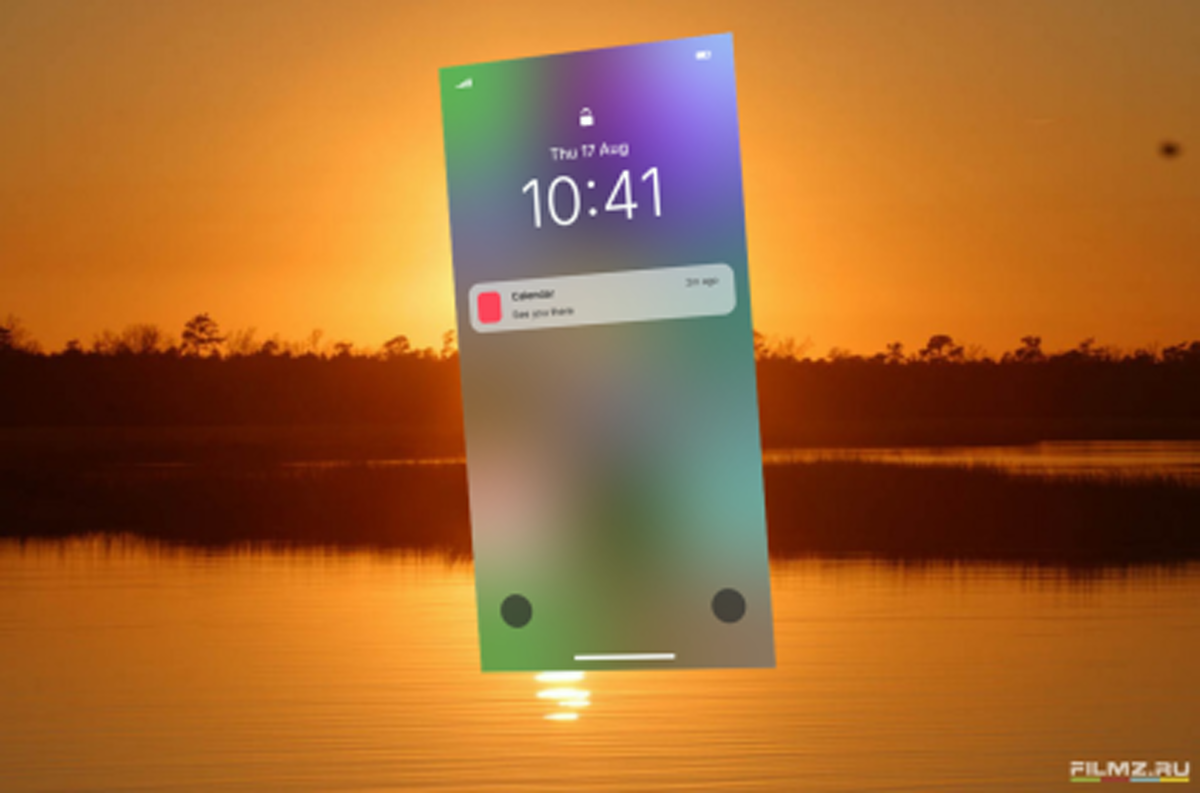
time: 10:41
